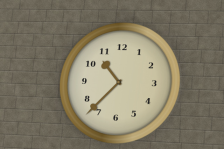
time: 10:37
